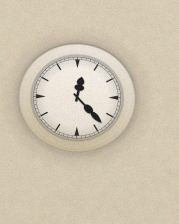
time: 12:23
